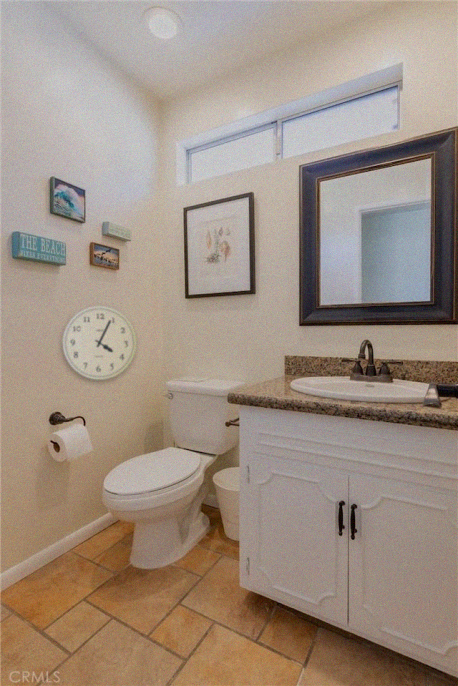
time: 4:04
